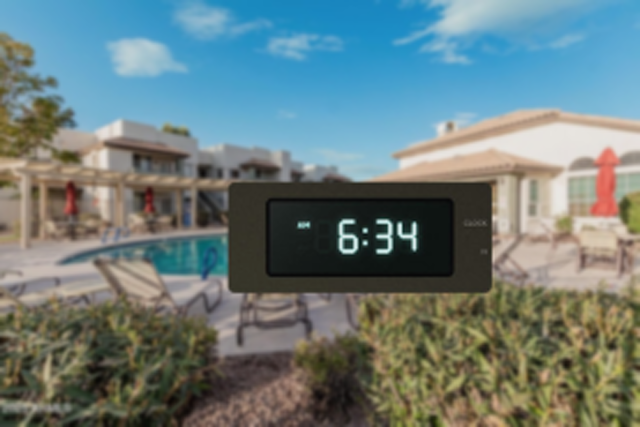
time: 6:34
